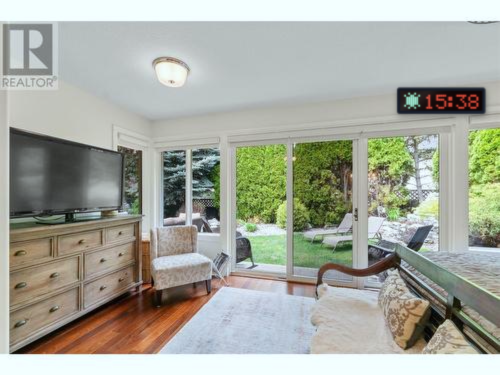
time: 15:38
